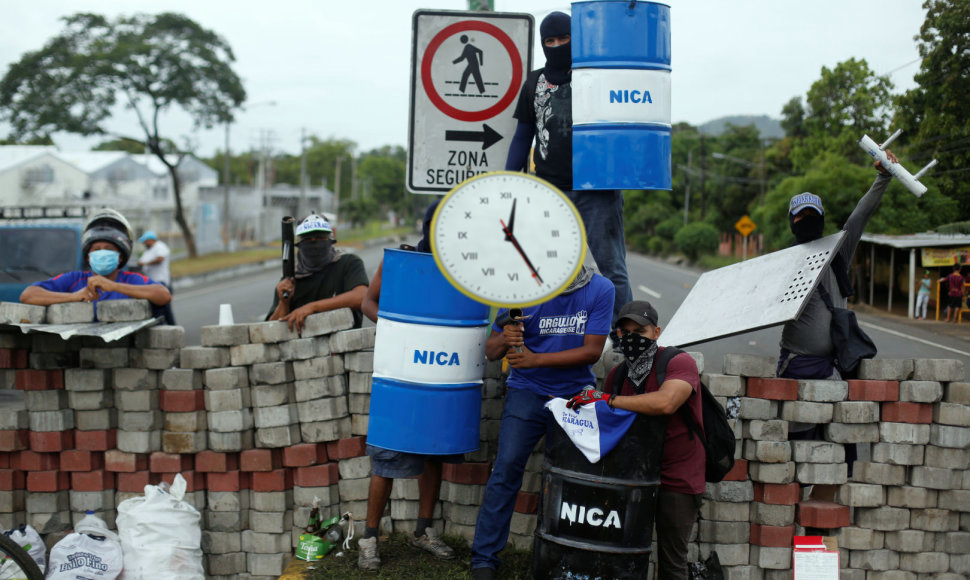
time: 12:25:26
